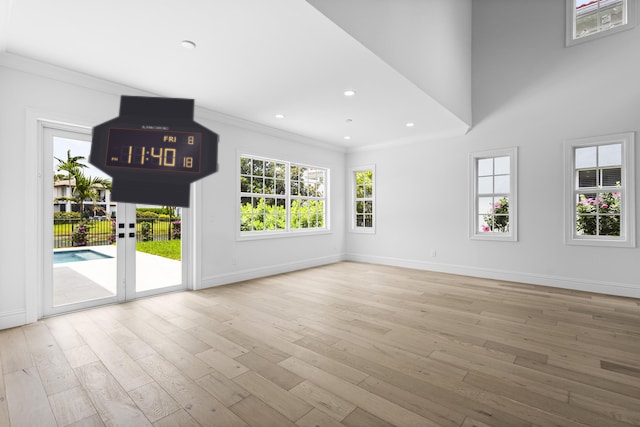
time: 11:40:18
